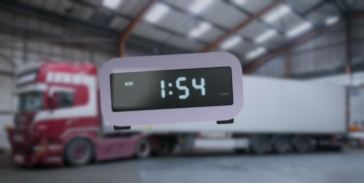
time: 1:54
